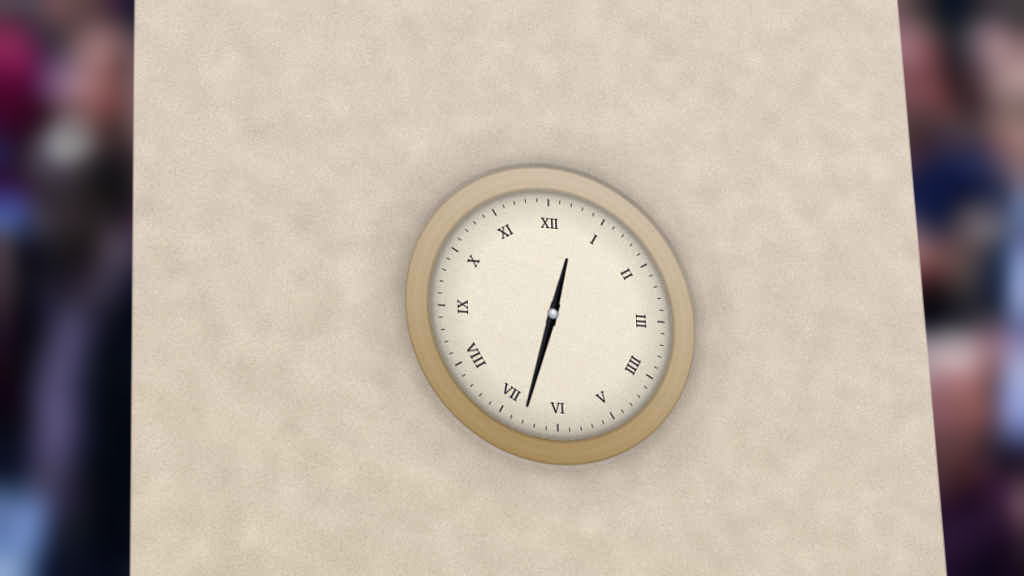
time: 12:33
